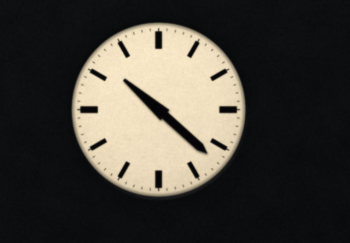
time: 10:22
